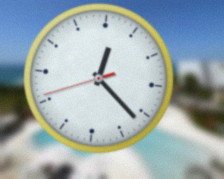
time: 12:21:41
